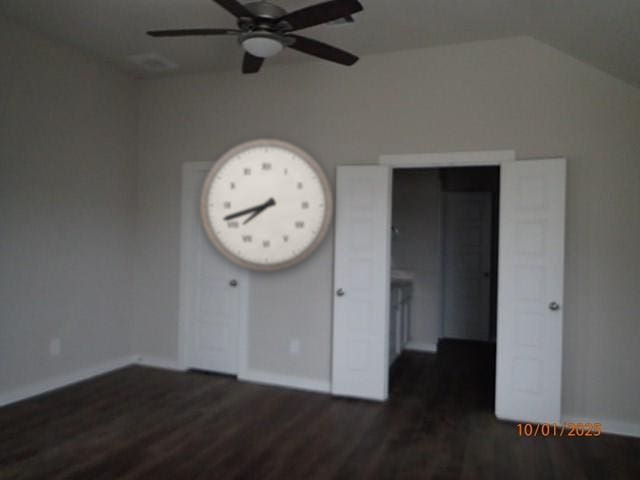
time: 7:42
